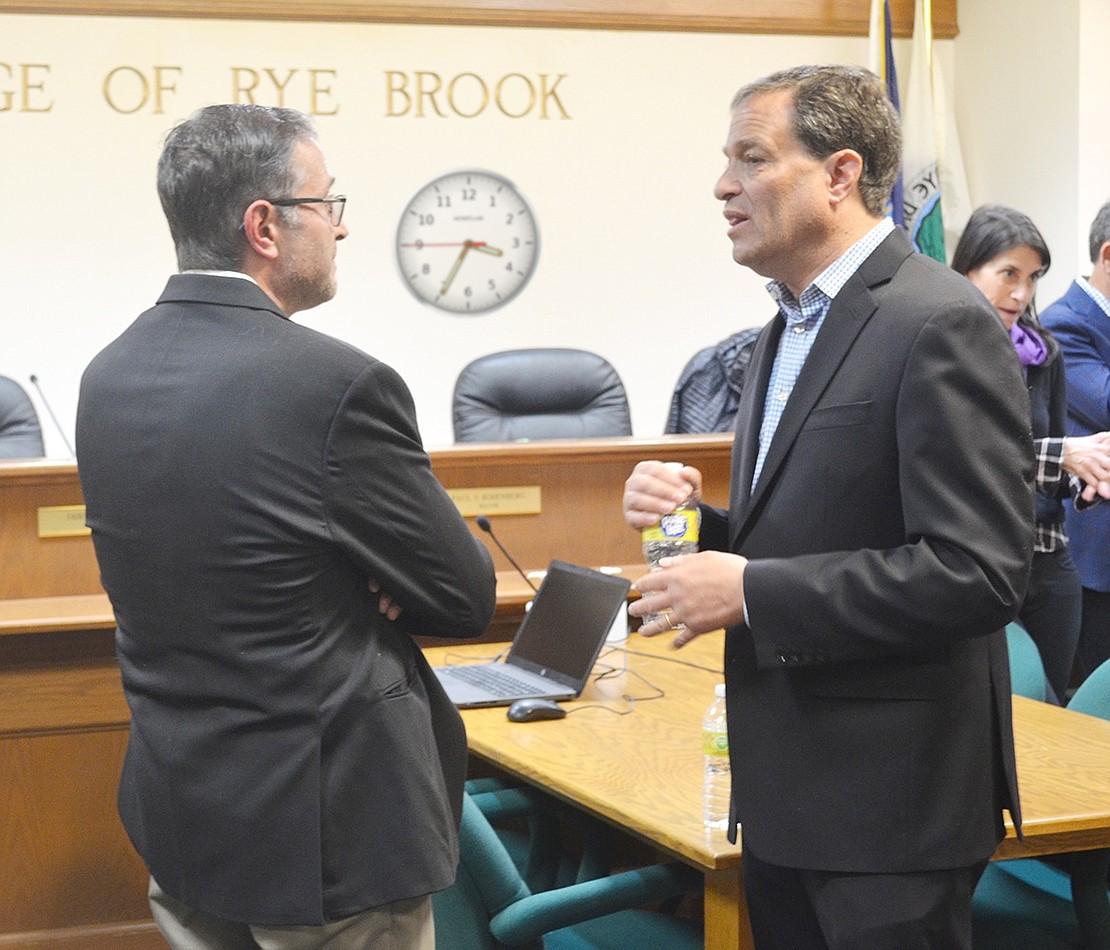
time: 3:34:45
